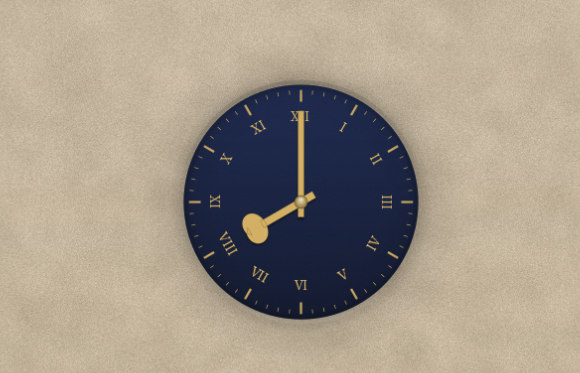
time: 8:00
